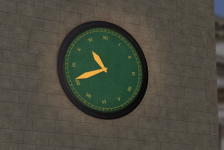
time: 10:41
